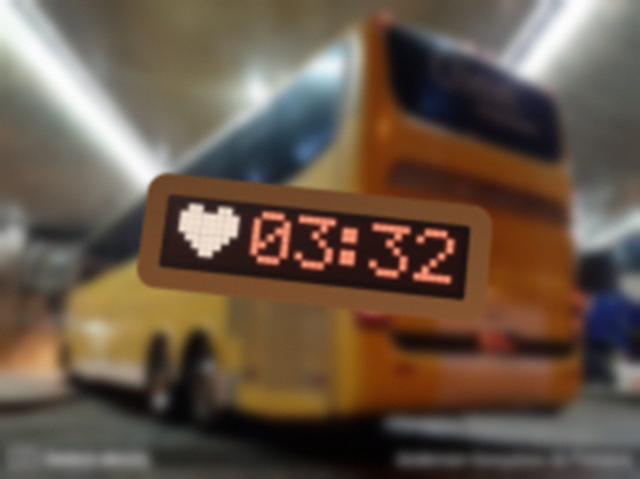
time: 3:32
